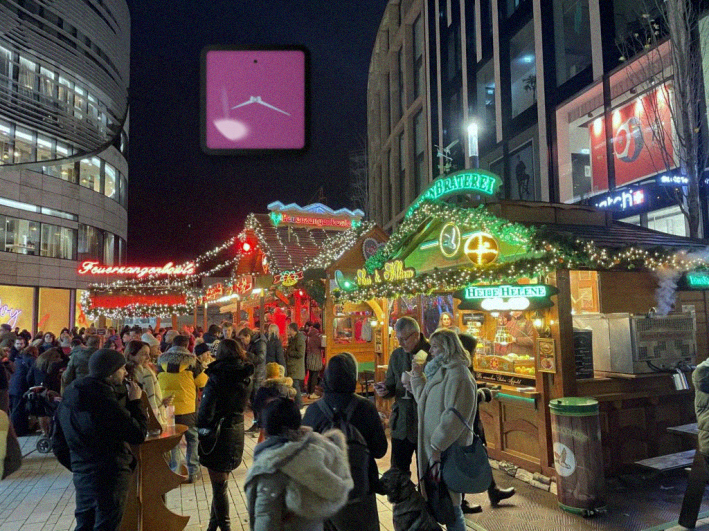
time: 8:19
